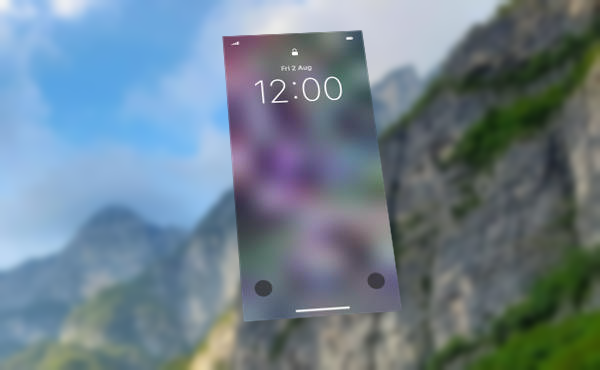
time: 12:00
